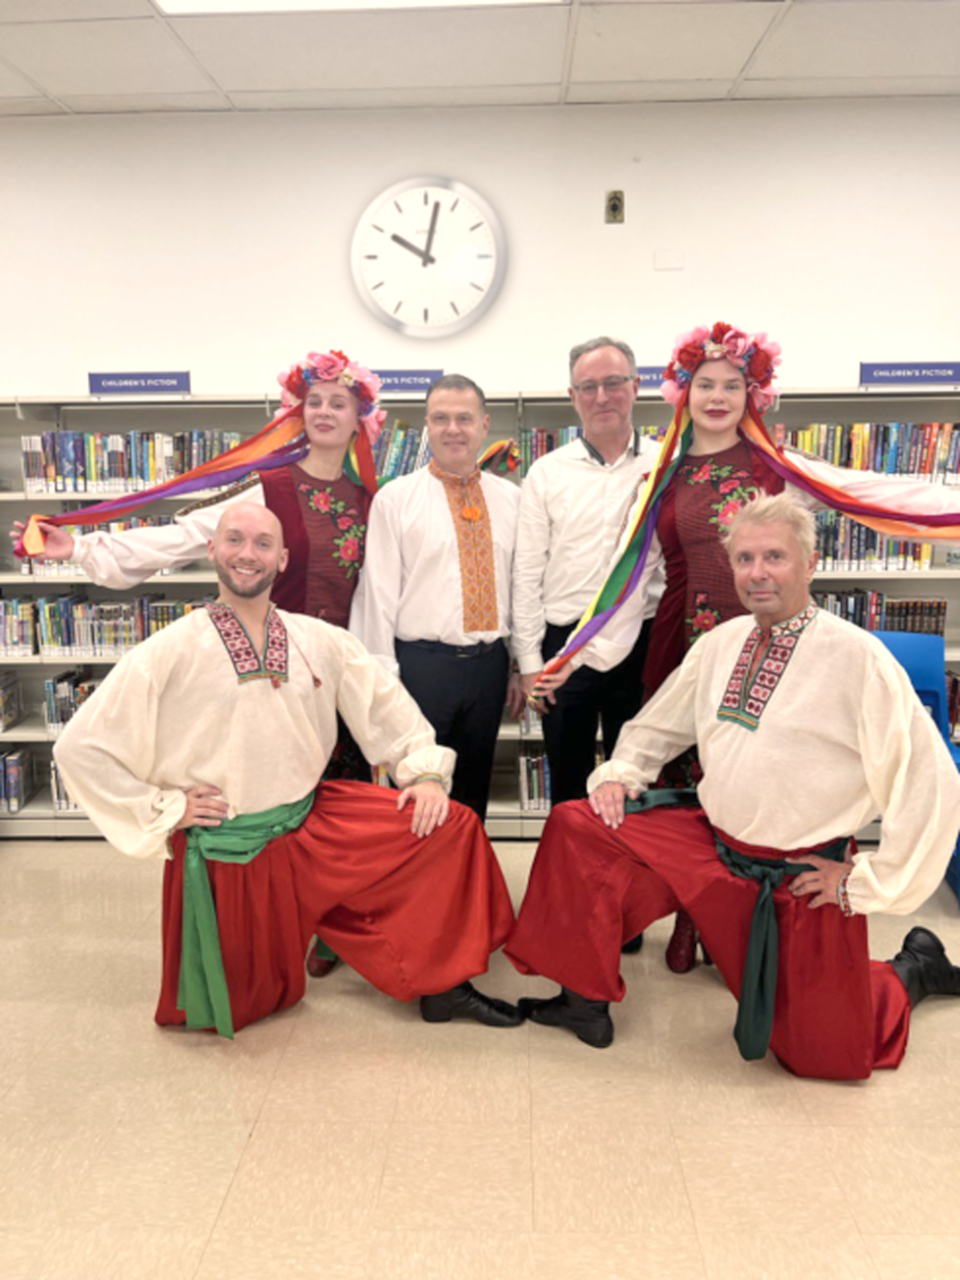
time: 10:02
